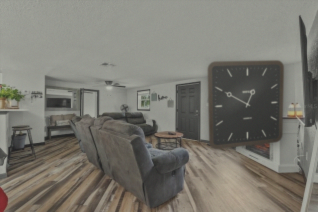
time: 12:50
